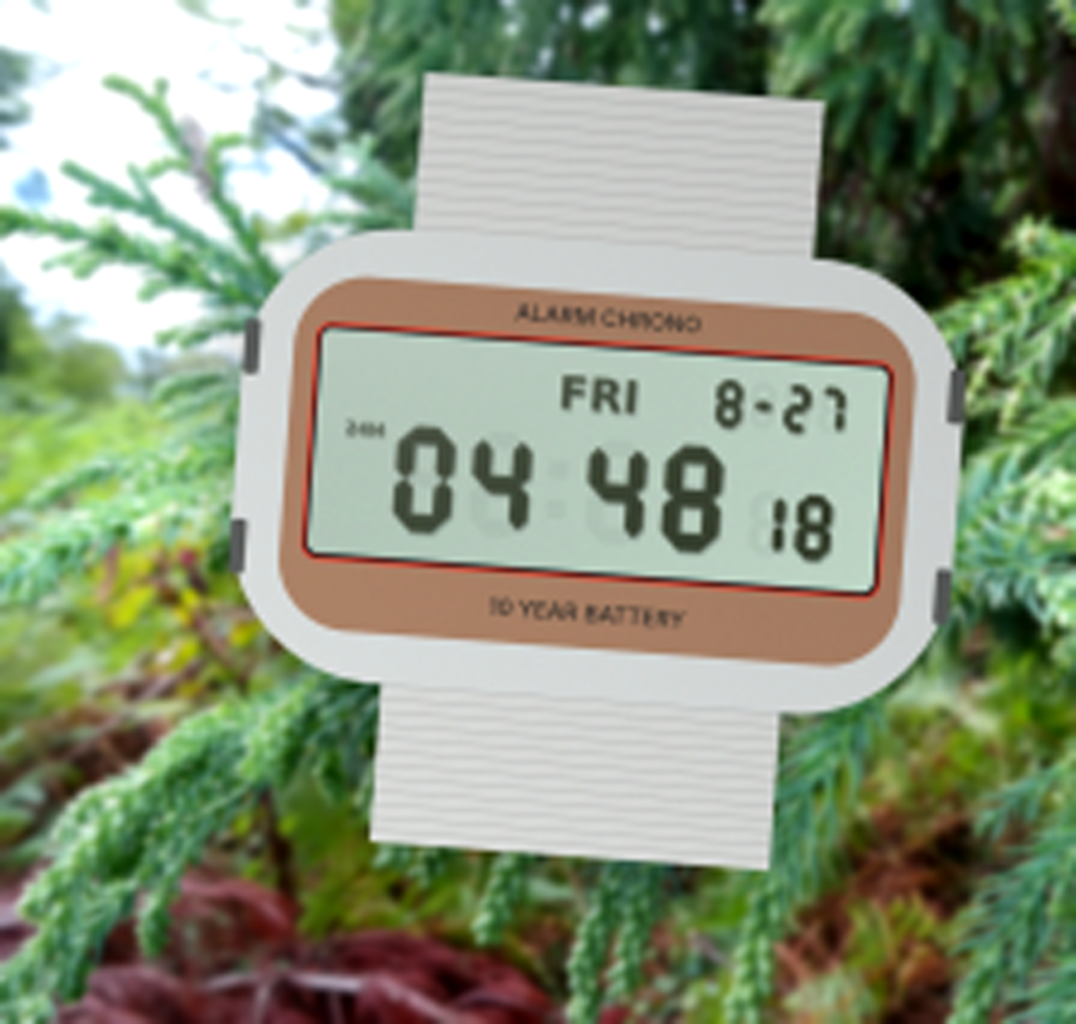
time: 4:48:18
